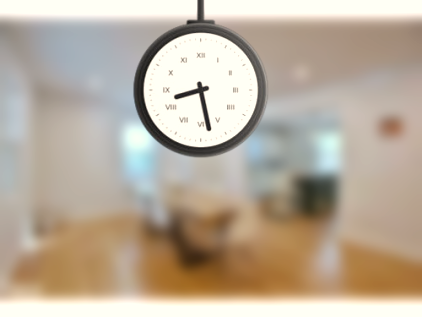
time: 8:28
